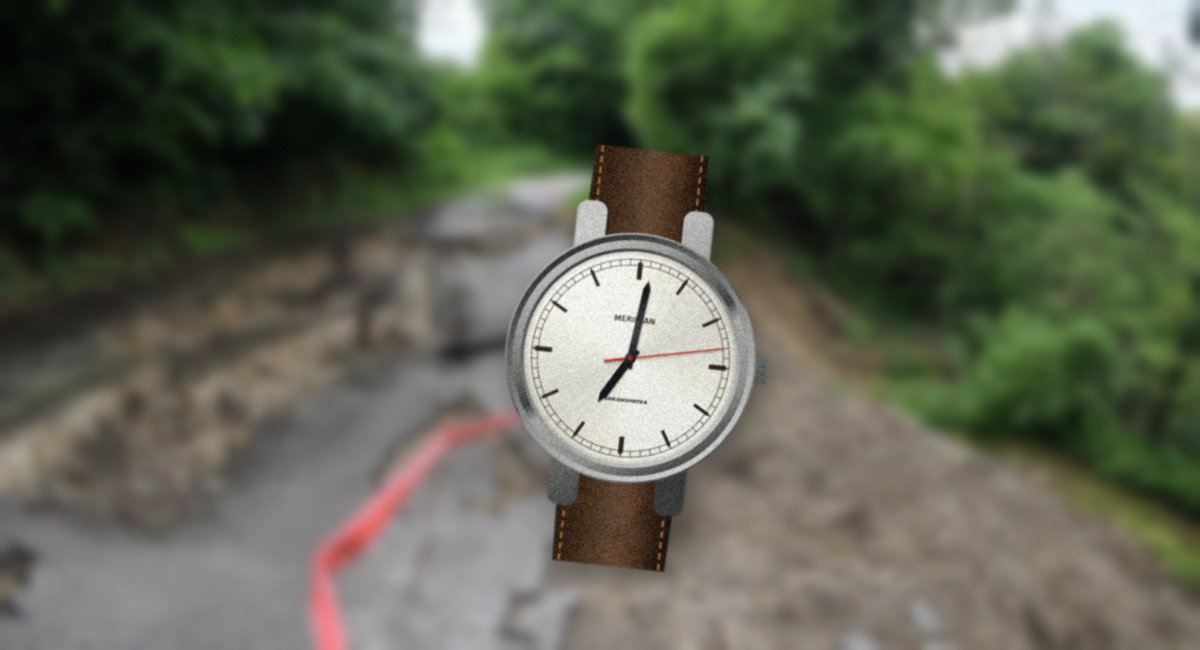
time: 7:01:13
